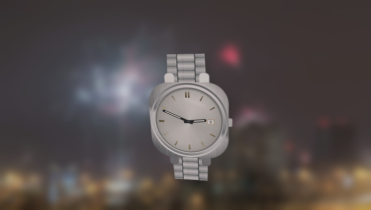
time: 2:49
